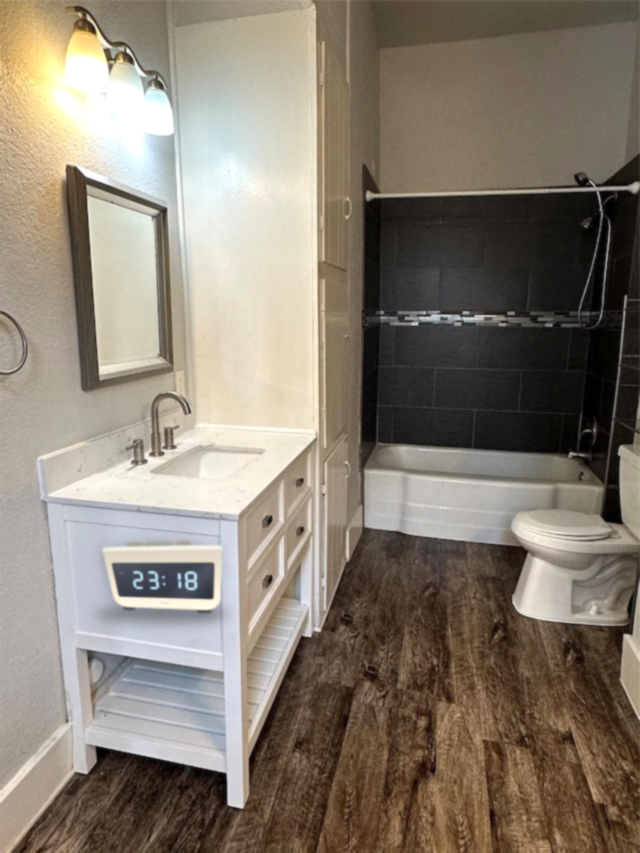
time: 23:18
